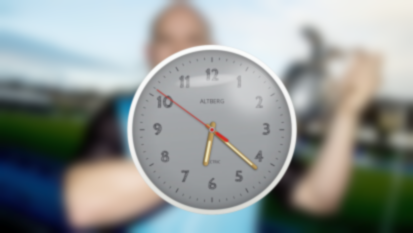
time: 6:21:51
